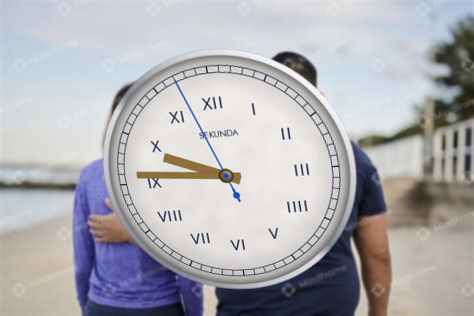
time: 9:45:57
